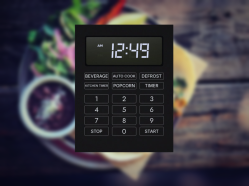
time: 12:49
